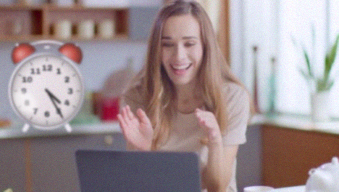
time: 4:25
